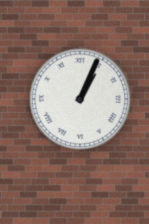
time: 1:04
